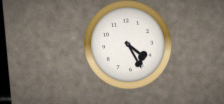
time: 4:26
